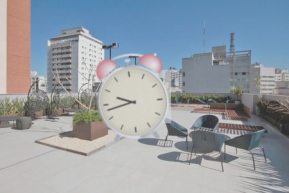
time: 9:43
